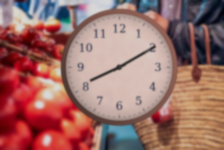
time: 8:10
